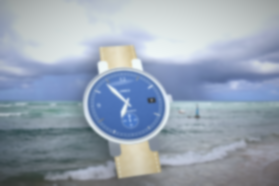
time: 6:54
